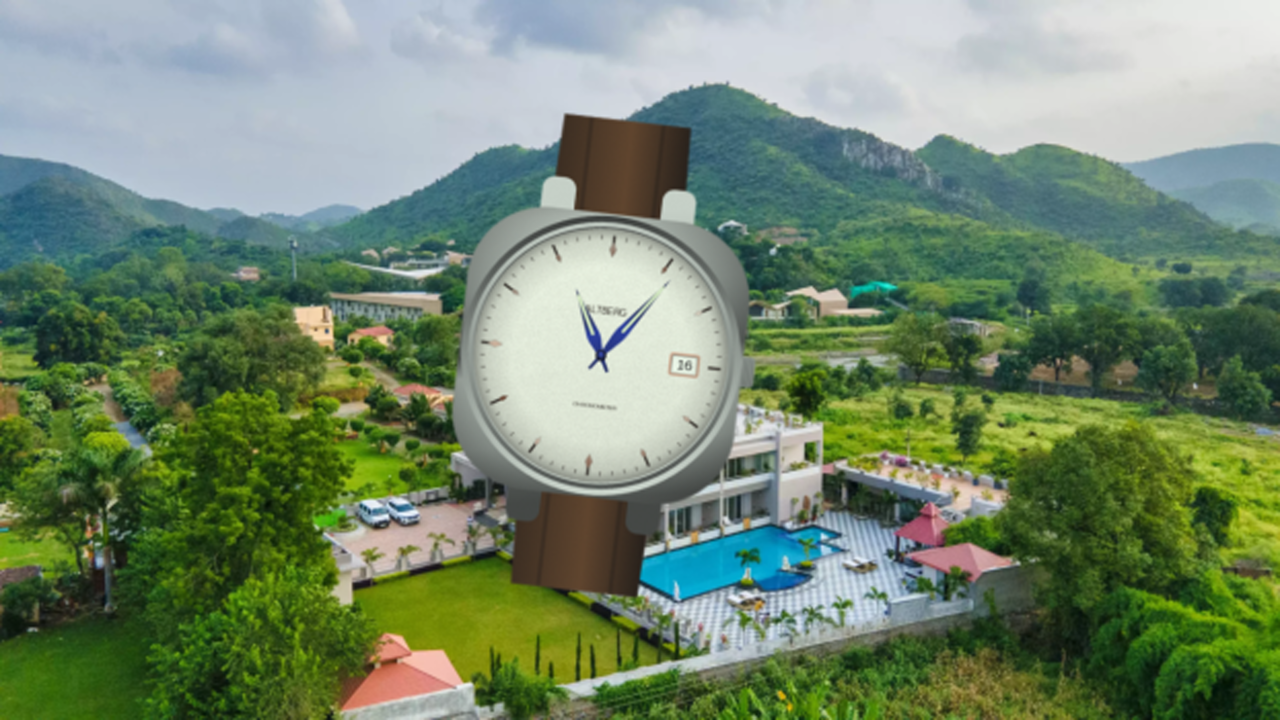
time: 11:06
